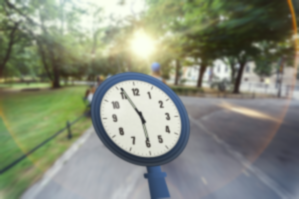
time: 5:56
